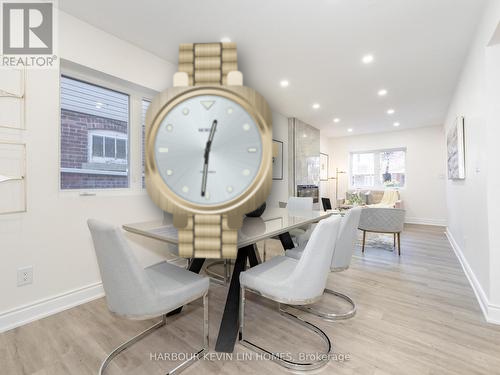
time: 12:31
